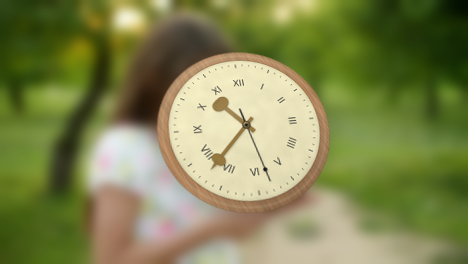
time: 10:37:28
